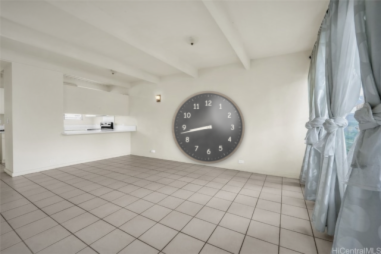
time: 8:43
